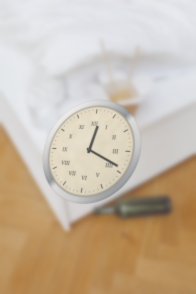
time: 12:19
